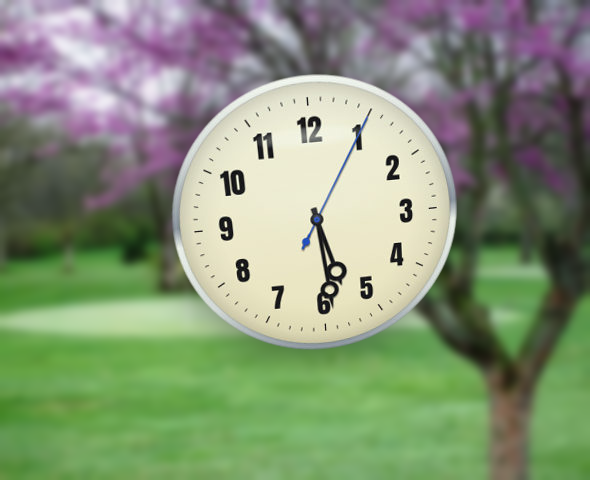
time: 5:29:05
